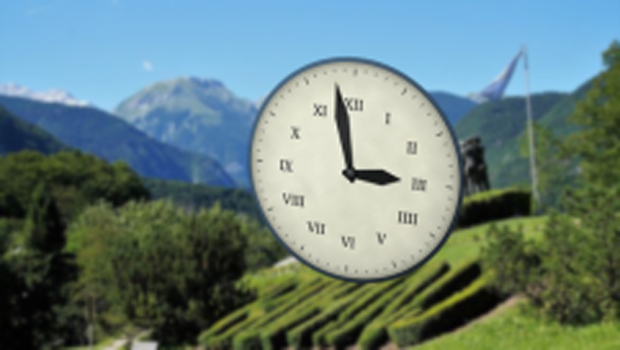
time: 2:58
